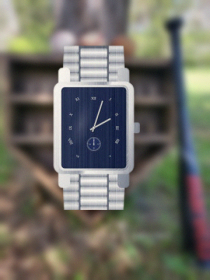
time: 2:03
